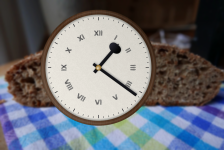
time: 1:21
